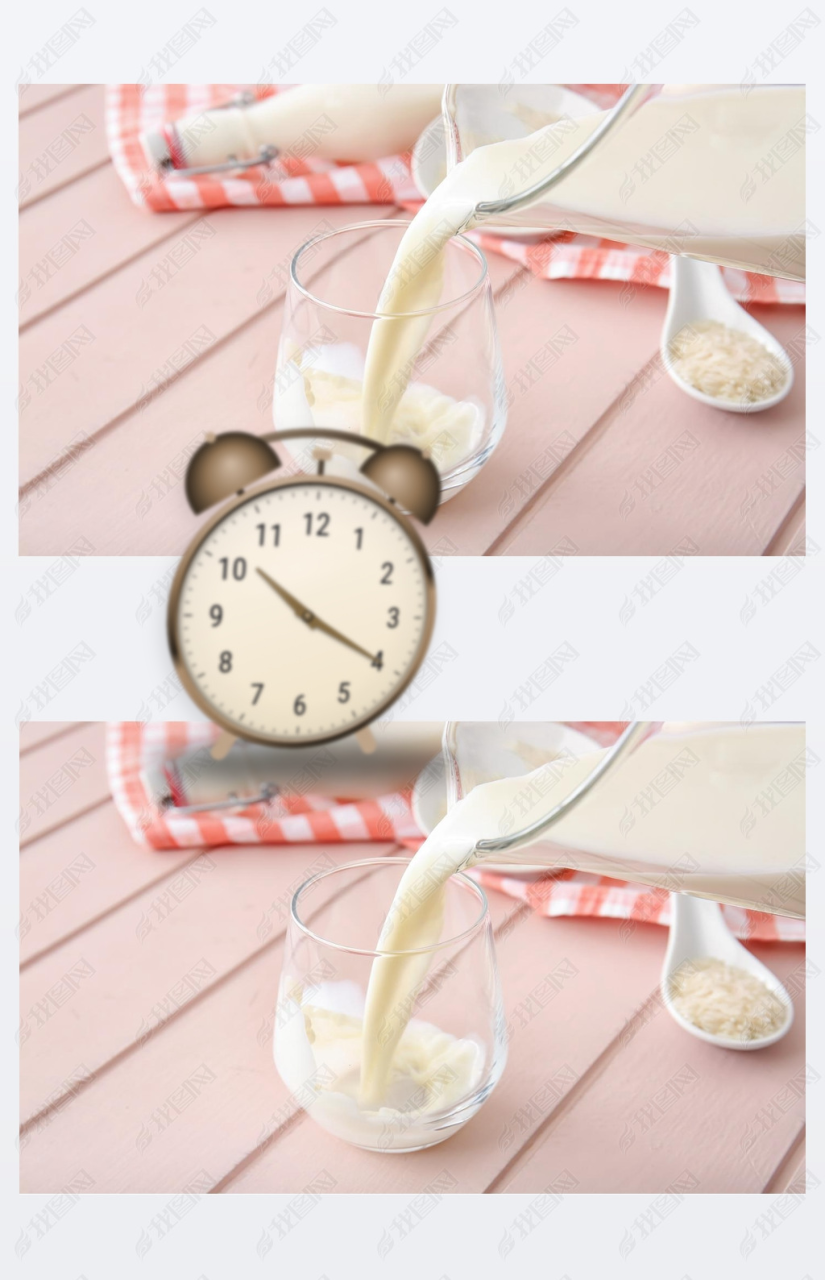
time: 10:20
